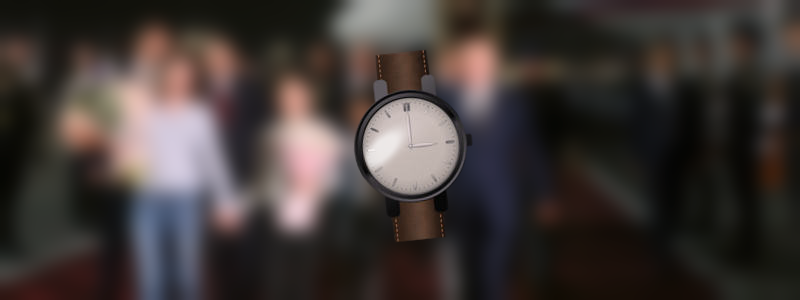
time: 3:00
